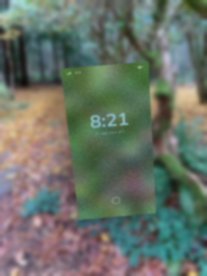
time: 8:21
